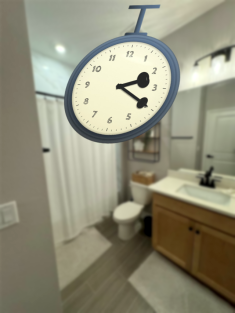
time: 2:20
